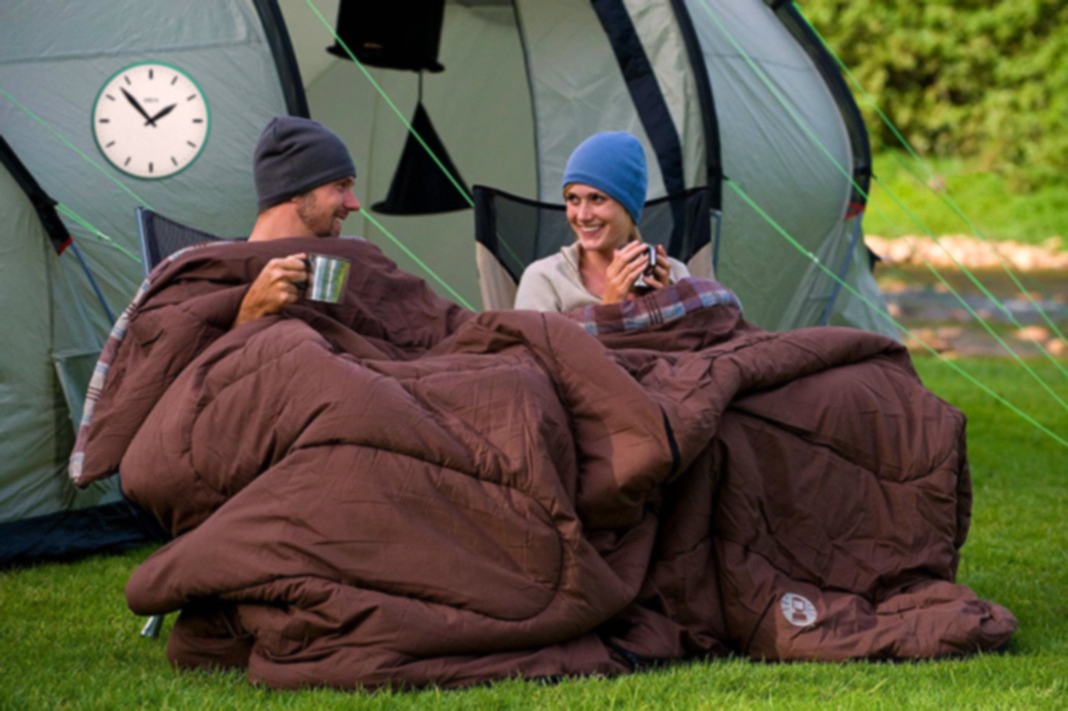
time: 1:53
